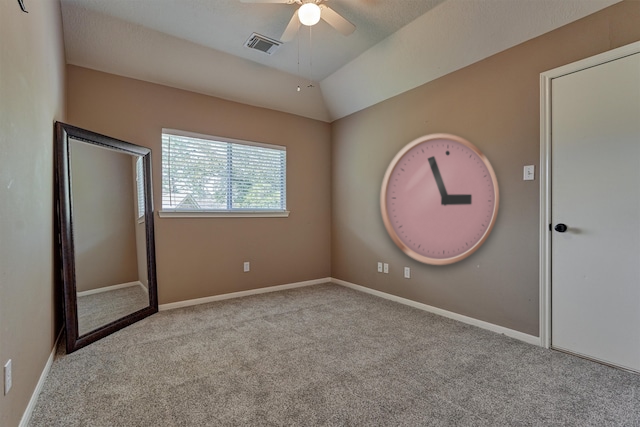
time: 2:56
